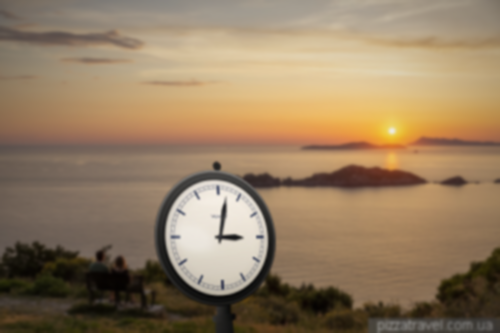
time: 3:02
